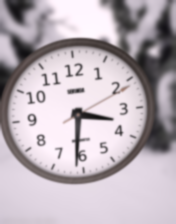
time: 3:31:11
